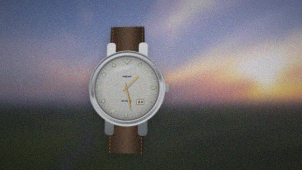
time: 1:28
